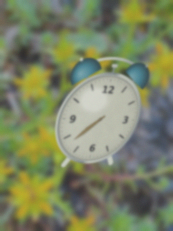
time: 7:38
